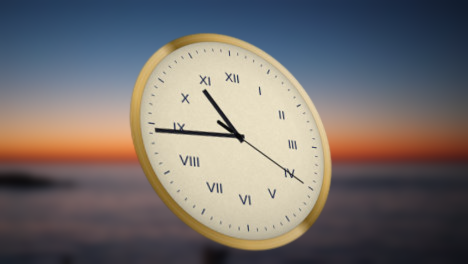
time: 10:44:20
